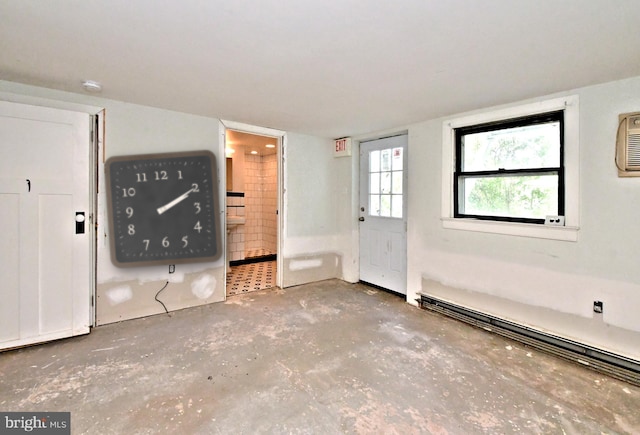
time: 2:10
